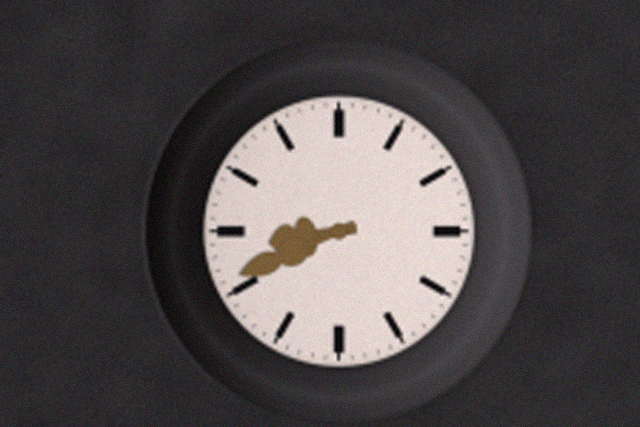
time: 8:41
